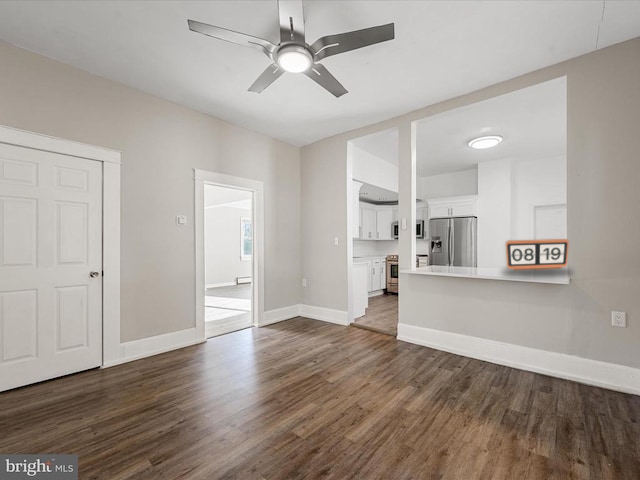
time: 8:19
